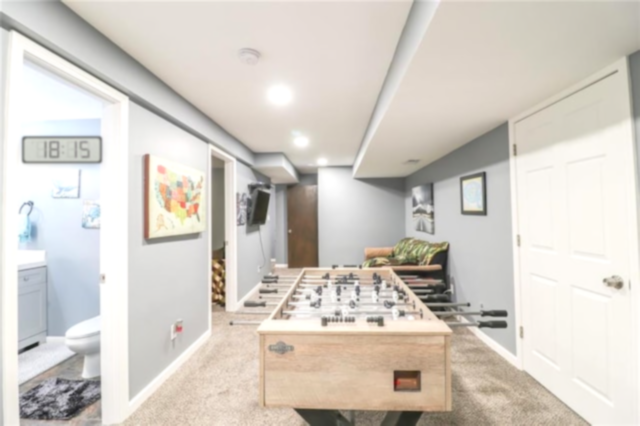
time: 18:15
